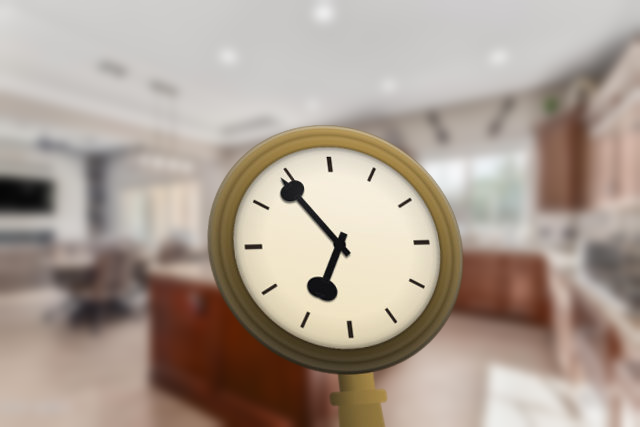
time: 6:54
